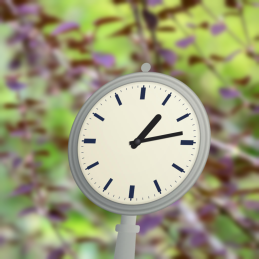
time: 1:13
